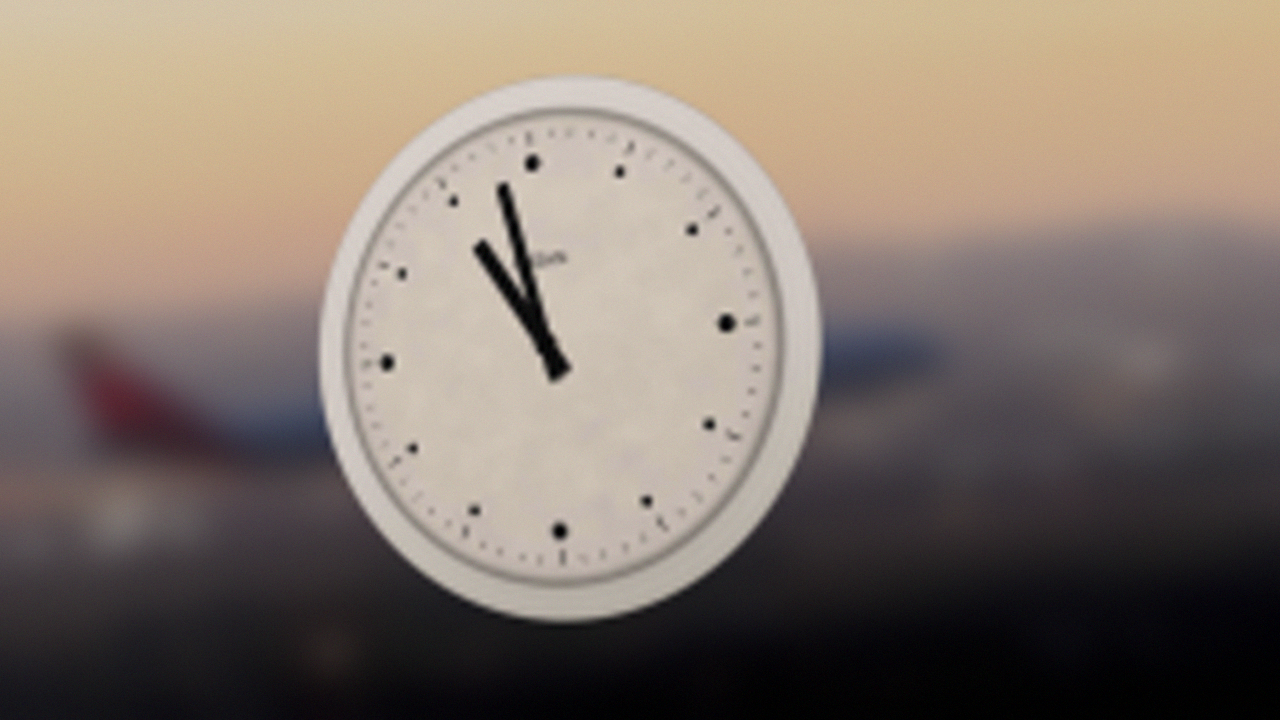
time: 10:58
